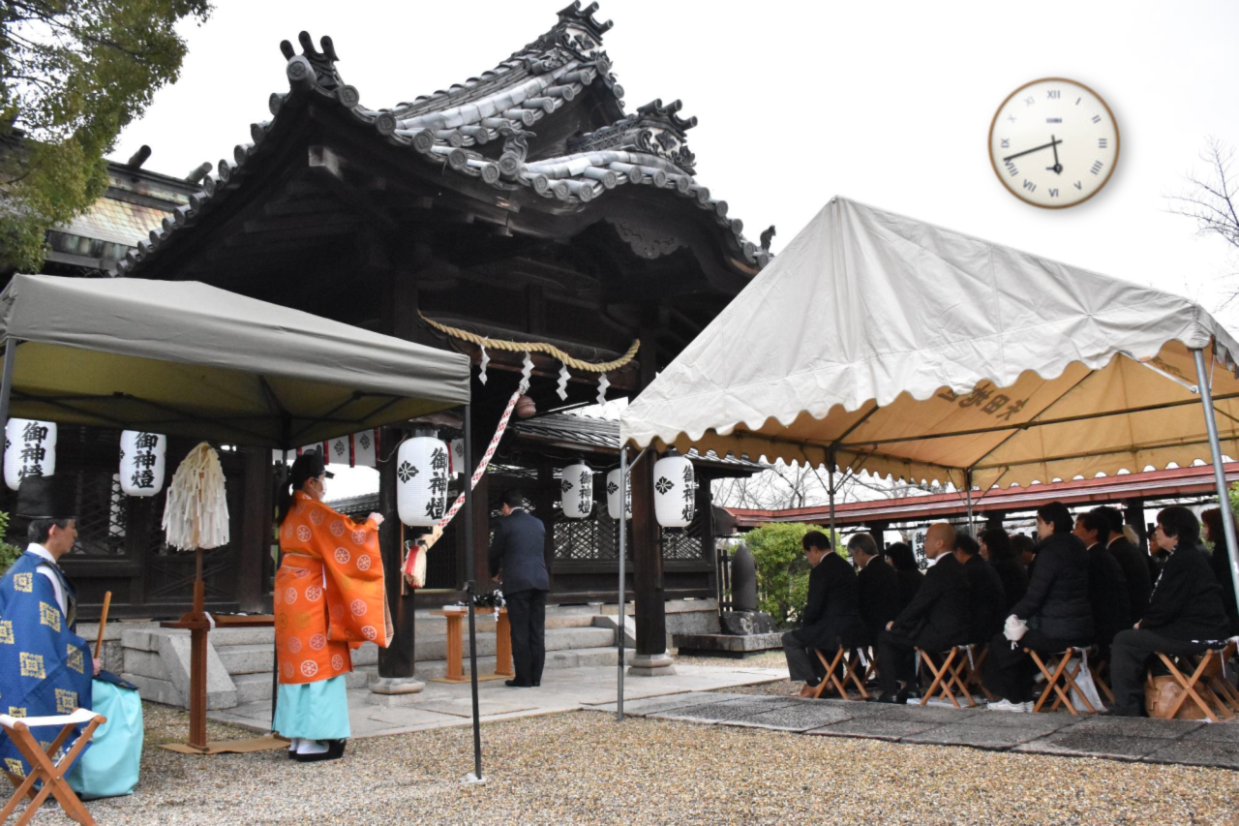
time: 5:42
